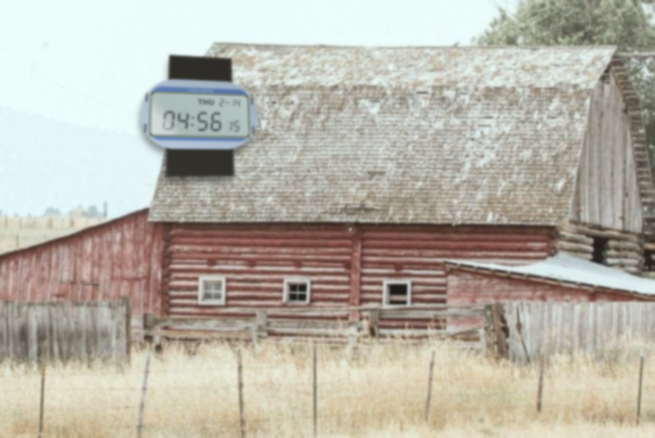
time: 4:56
